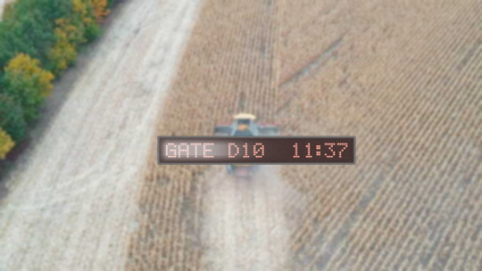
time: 11:37
